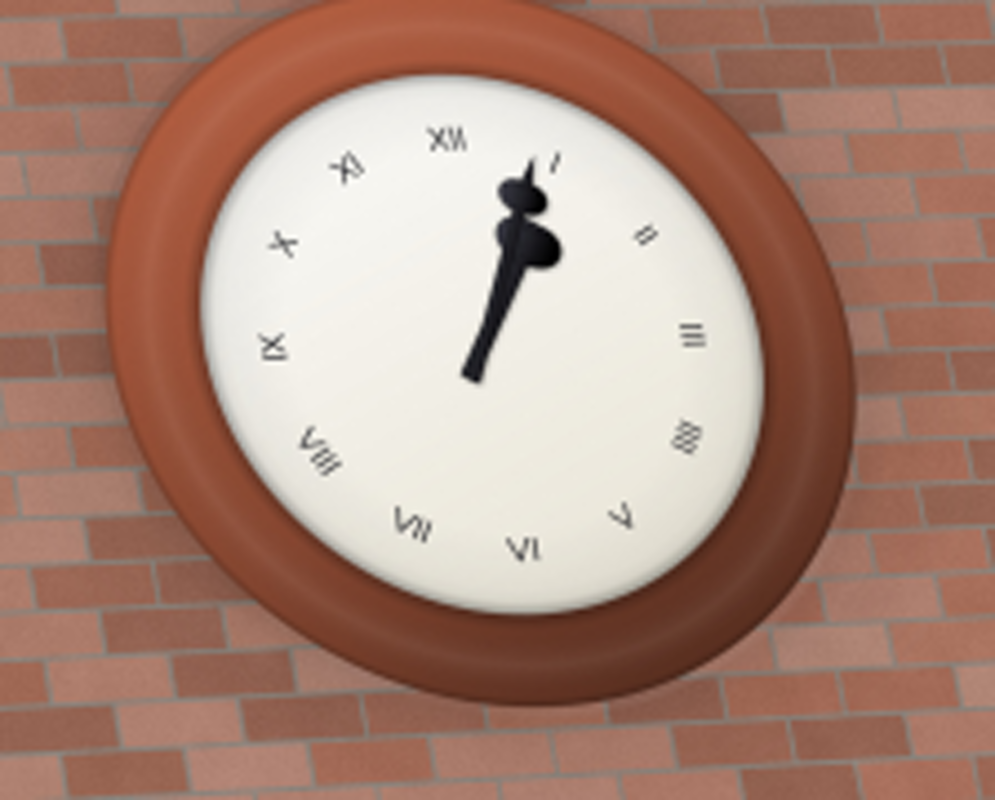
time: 1:04
